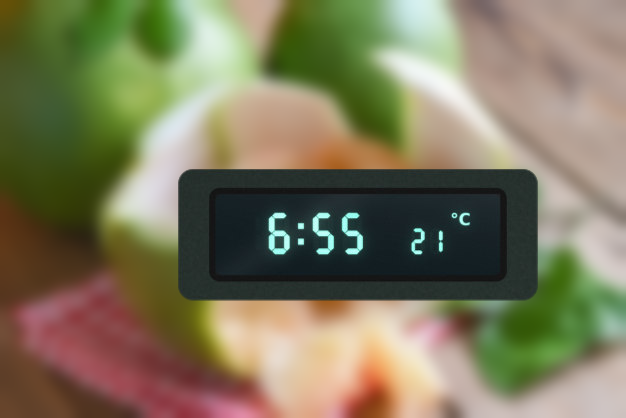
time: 6:55
